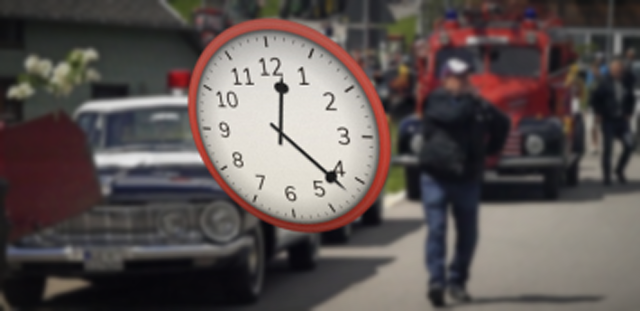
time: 12:22
